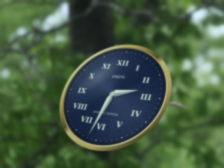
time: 2:32
